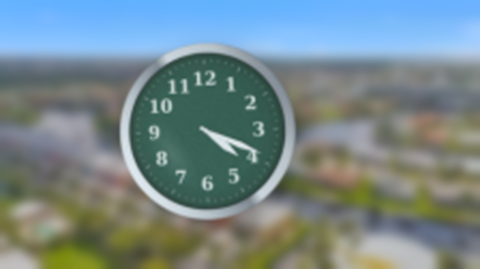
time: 4:19
